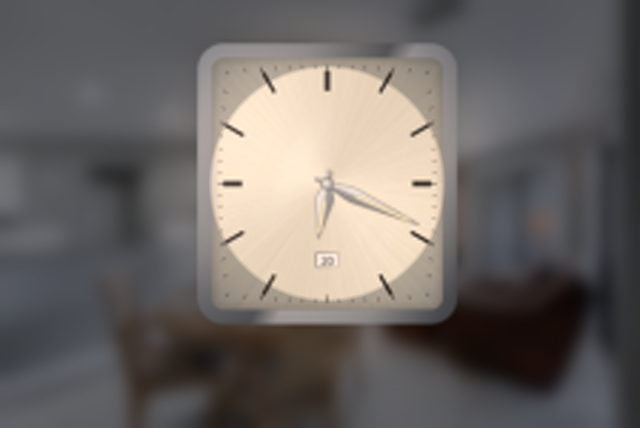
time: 6:19
